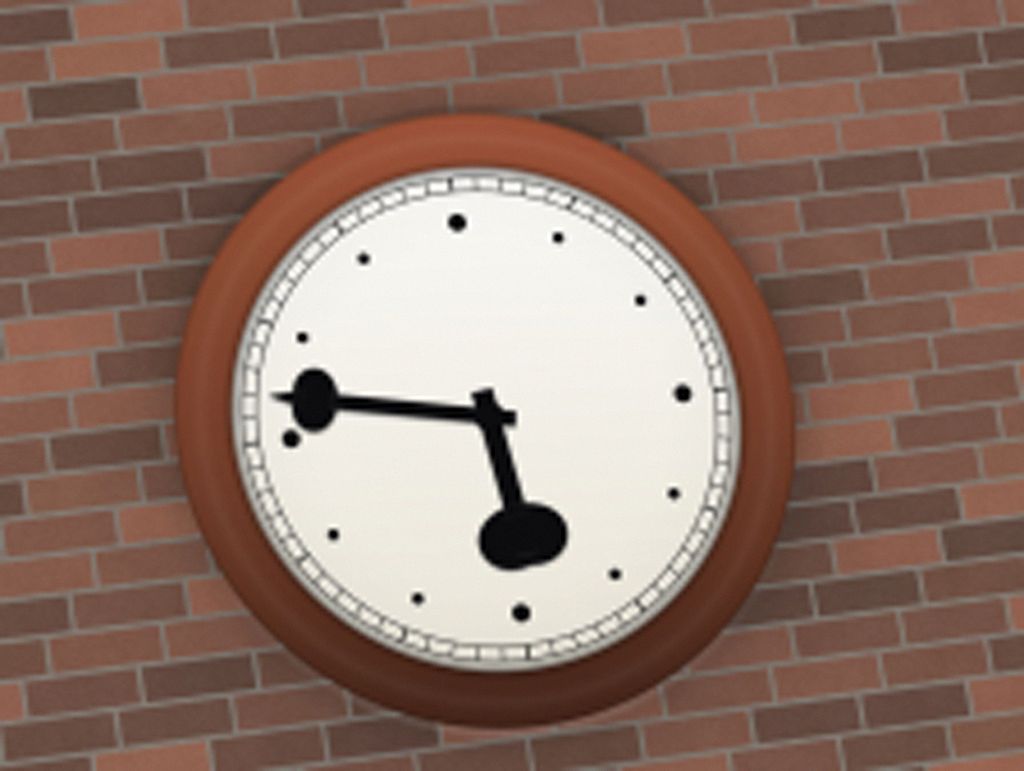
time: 5:47
